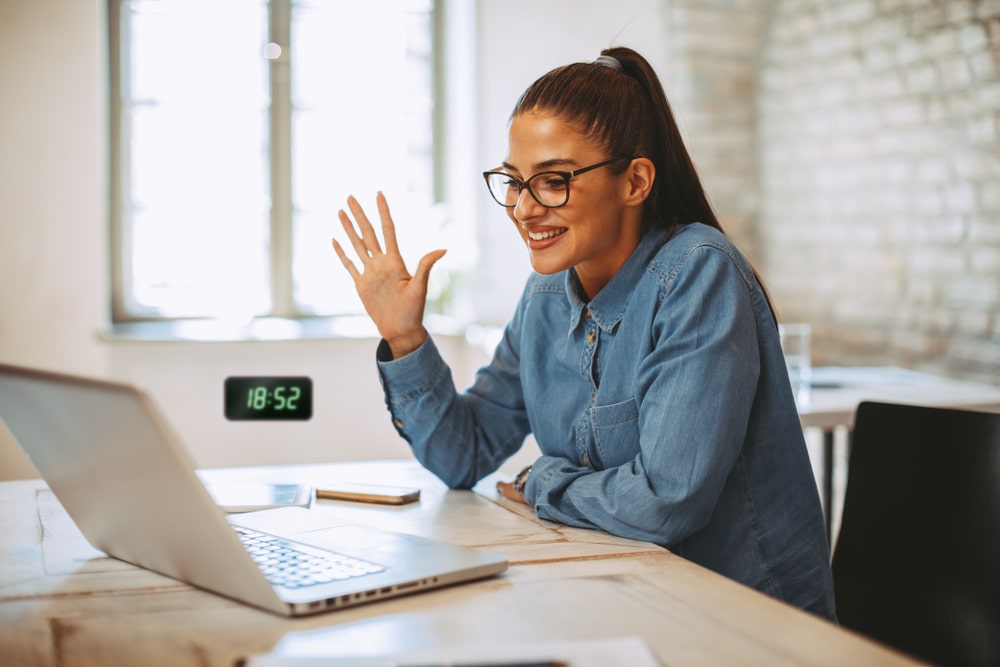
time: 18:52
